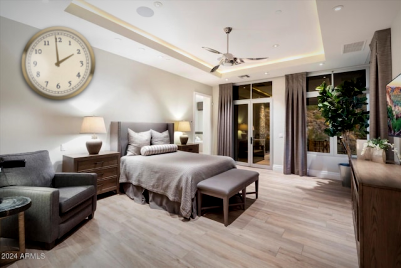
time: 1:59
